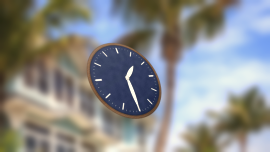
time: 1:30
